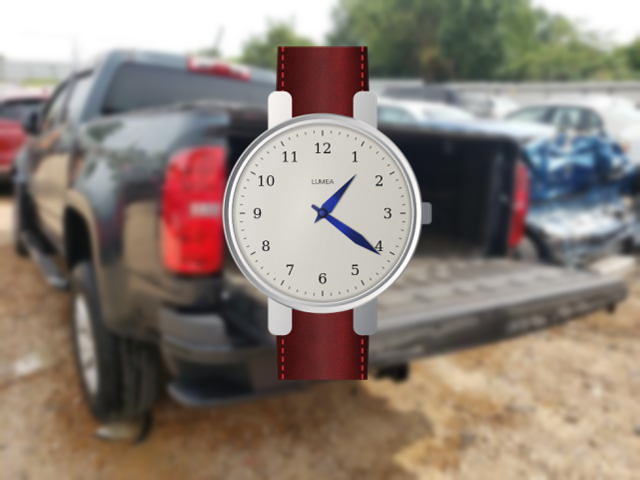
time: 1:21
